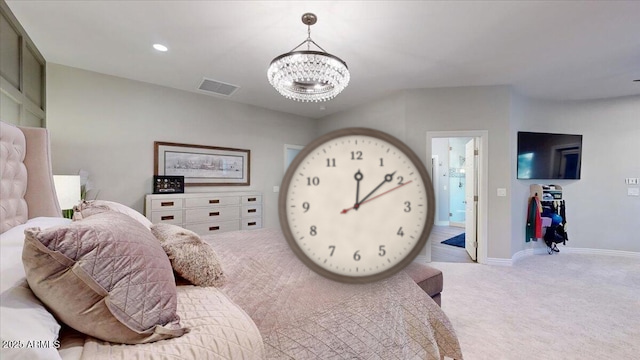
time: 12:08:11
